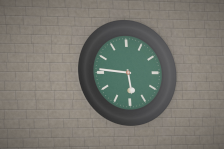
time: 5:46
